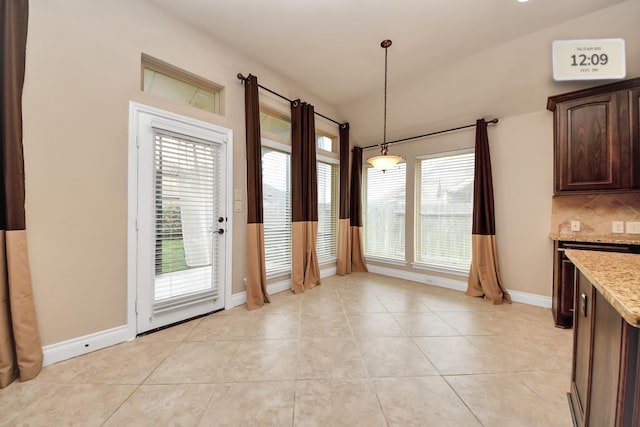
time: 12:09
